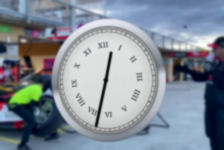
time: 12:33
